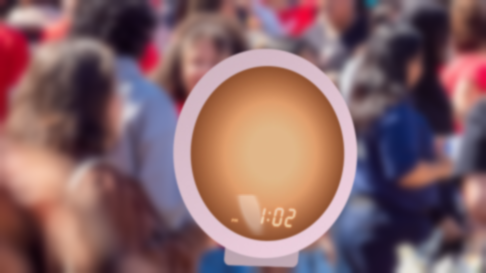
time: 1:02
